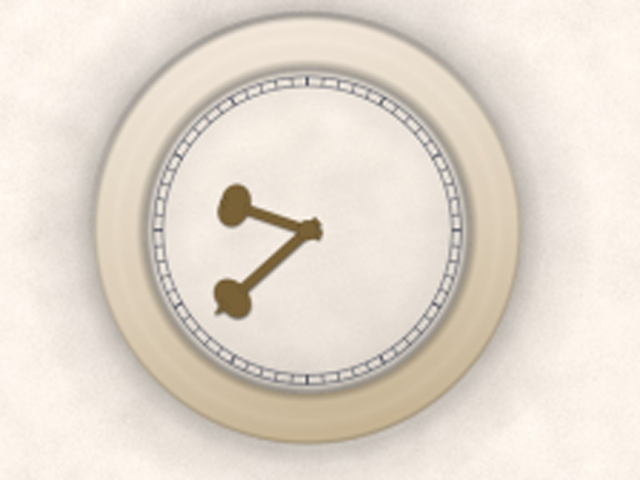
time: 9:38
